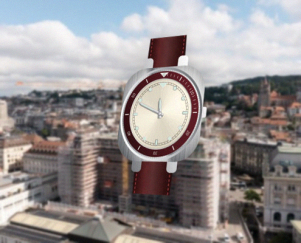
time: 11:49
